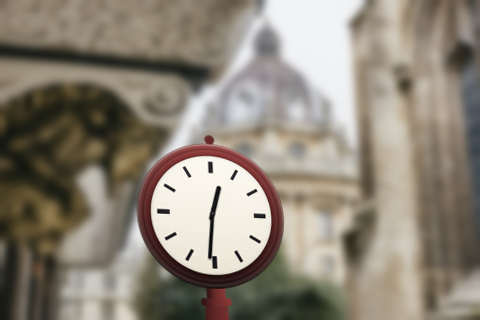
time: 12:31
